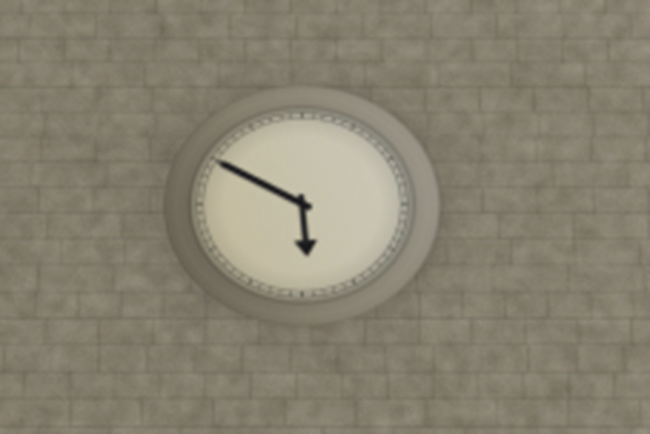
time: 5:50
